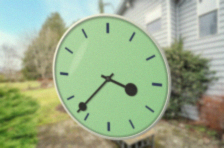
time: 3:37
